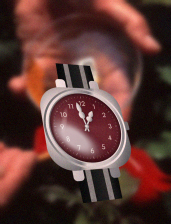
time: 12:58
